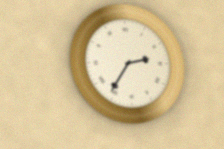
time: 2:36
